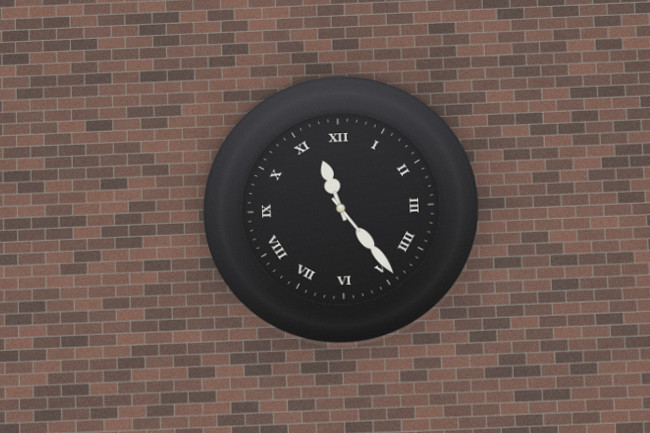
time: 11:24
